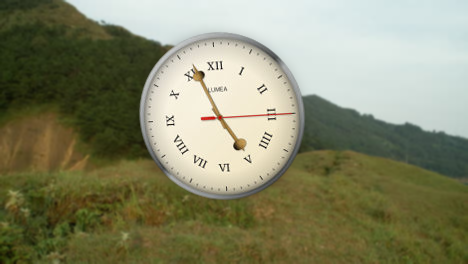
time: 4:56:15
